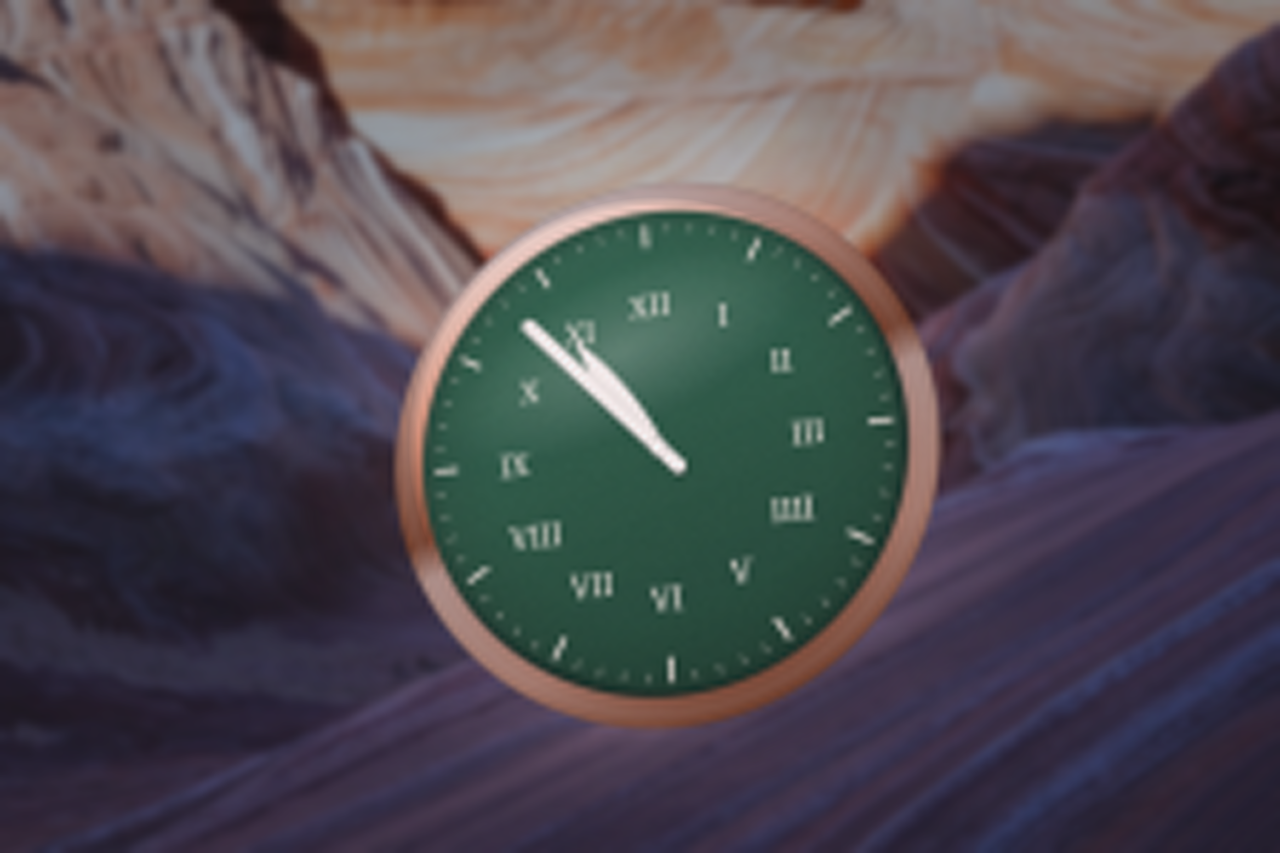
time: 10:53
